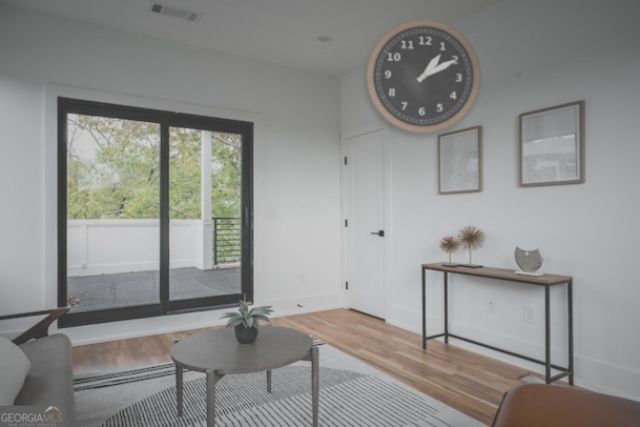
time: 1:10
